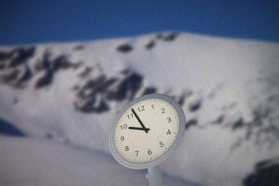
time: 9:57
